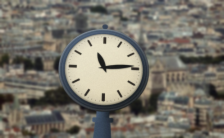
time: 11:14
